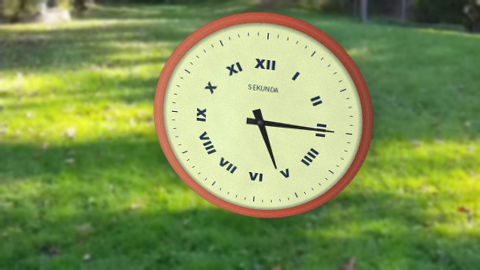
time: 5:15
